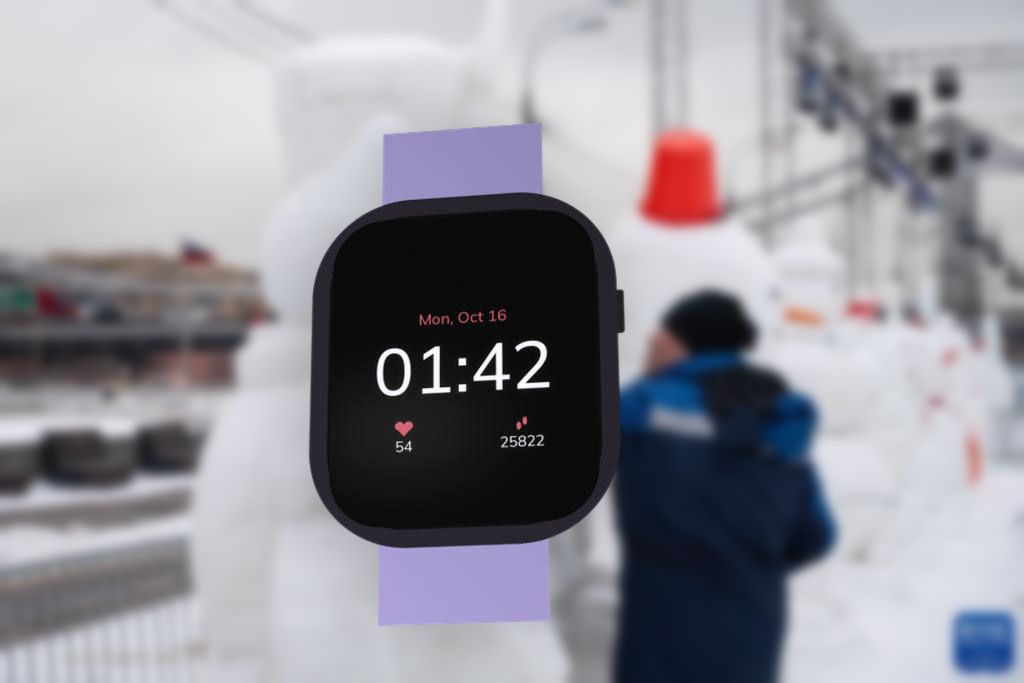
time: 1:42
